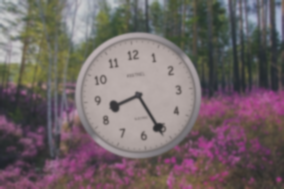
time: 8:26
